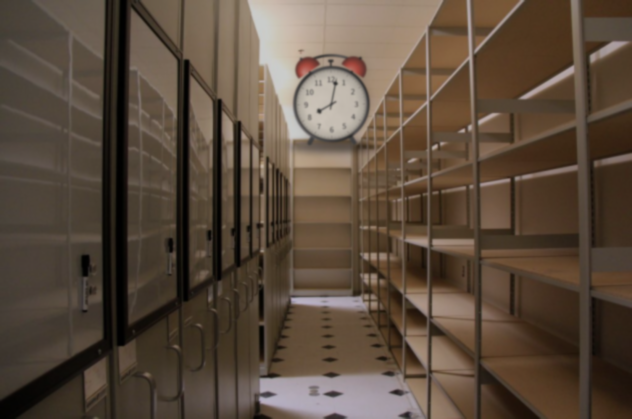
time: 8:02
